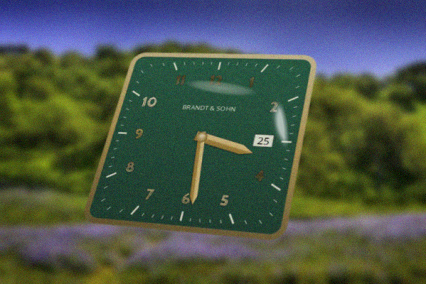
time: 3:29
